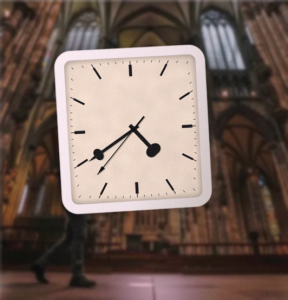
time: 4:39:37
